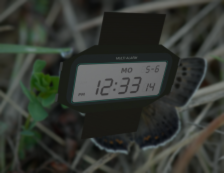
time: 12:33:14
